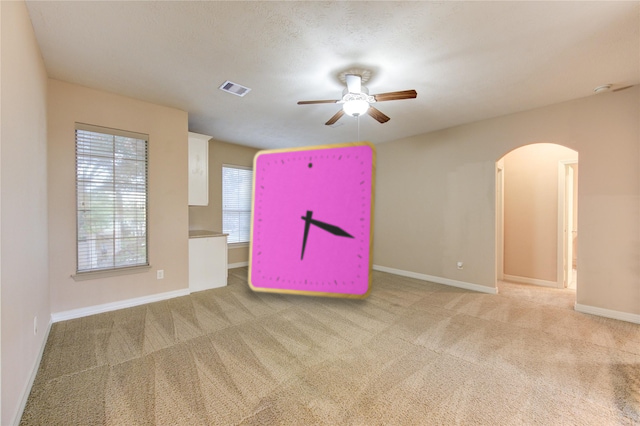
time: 6:18
